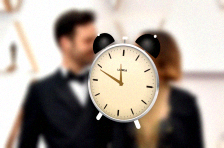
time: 11:49
